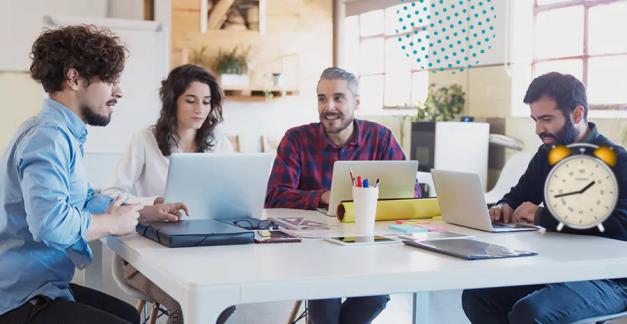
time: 1:43
